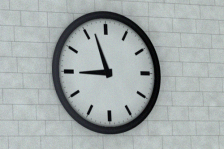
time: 8:57
